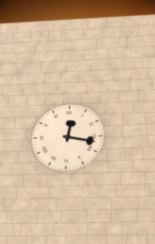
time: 12:17
